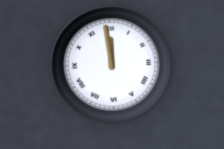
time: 11:59
